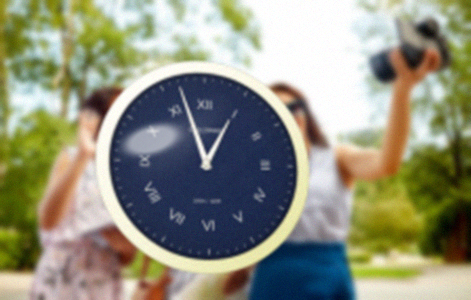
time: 12:57
